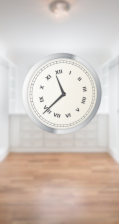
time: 11:40
